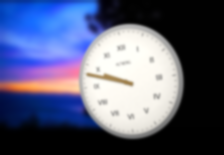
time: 9:48
